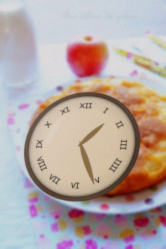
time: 1:26
